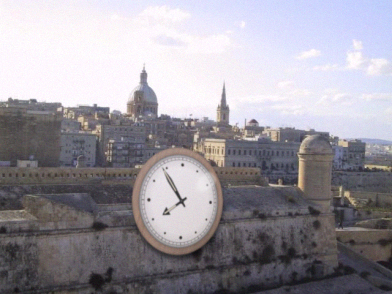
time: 7:54
